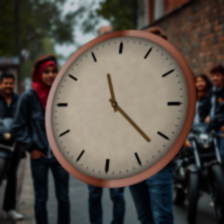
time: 11:22
